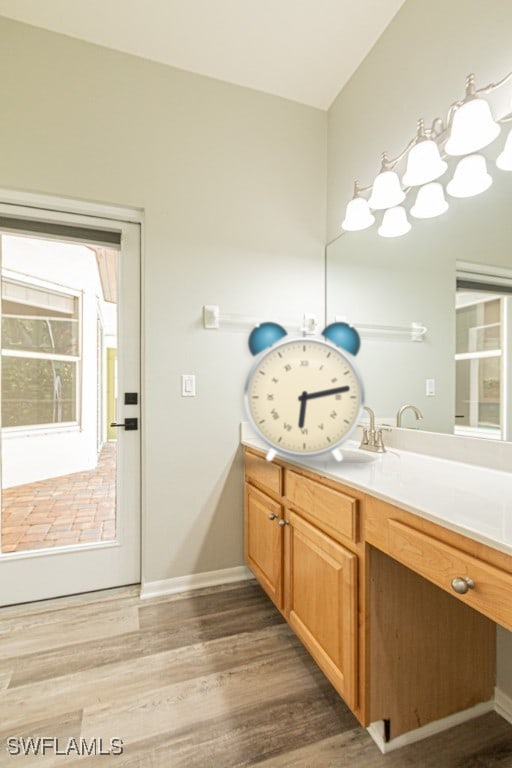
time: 6:13
